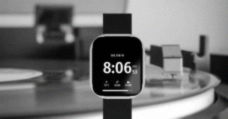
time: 8:06
